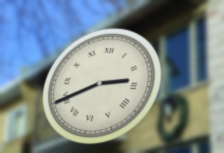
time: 2:40
